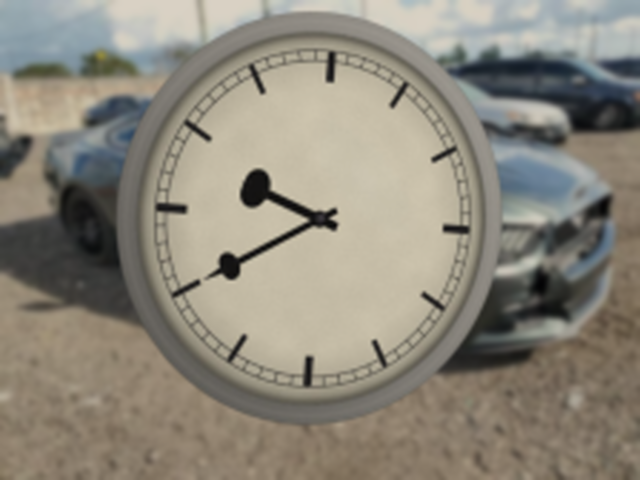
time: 9:40
